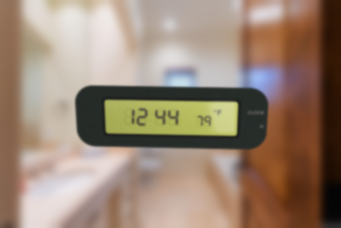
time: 12:44
